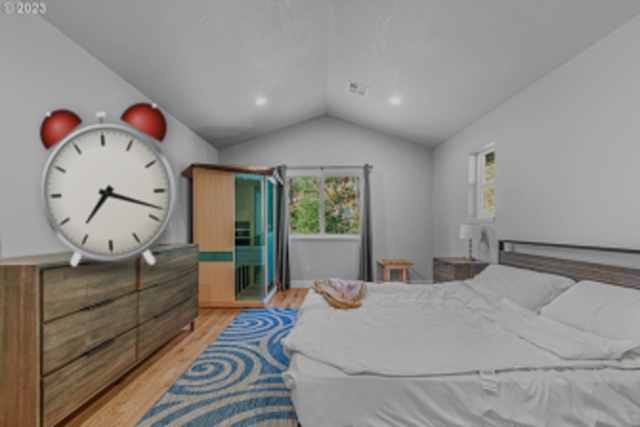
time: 7:18
